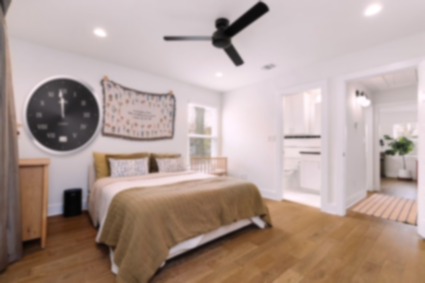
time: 11:59
